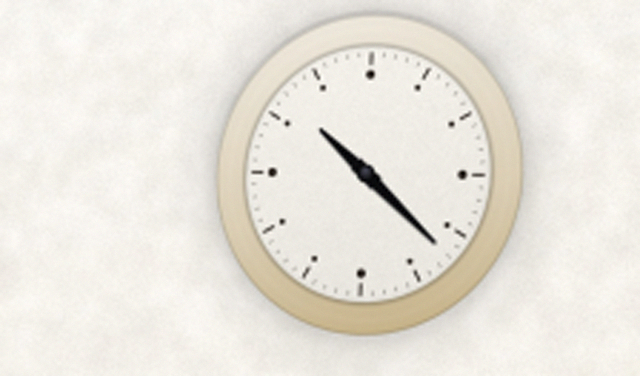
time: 10:22
